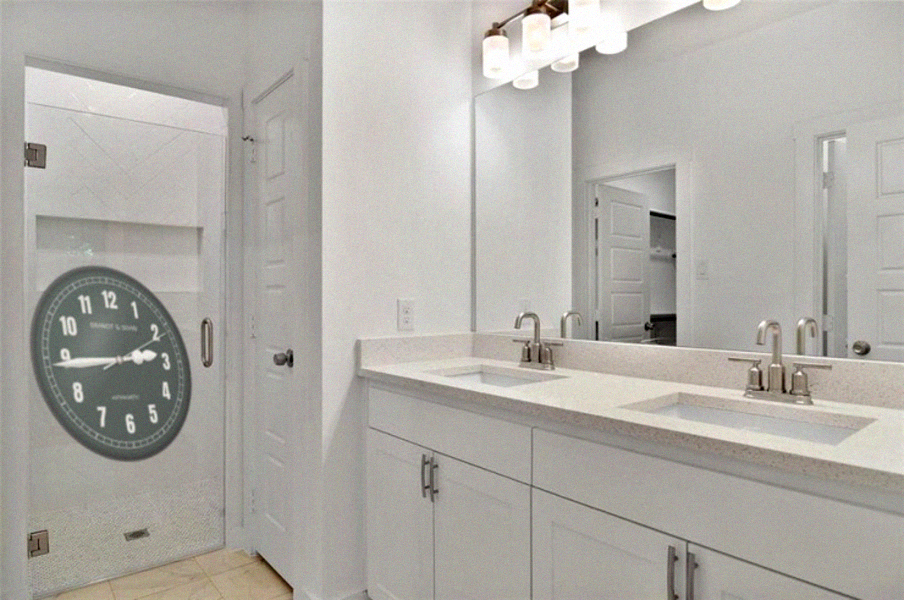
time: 2:44:11
